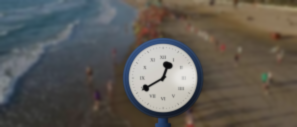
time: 12:40
